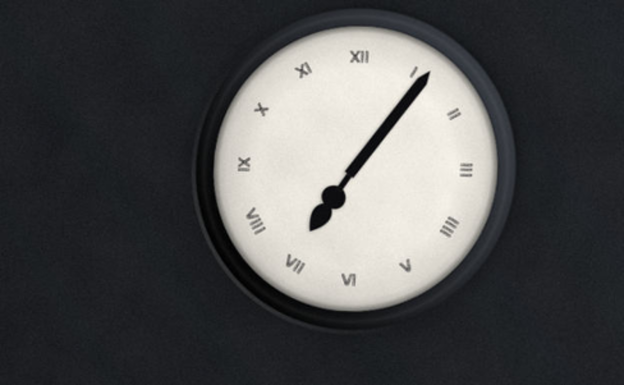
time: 7:06
